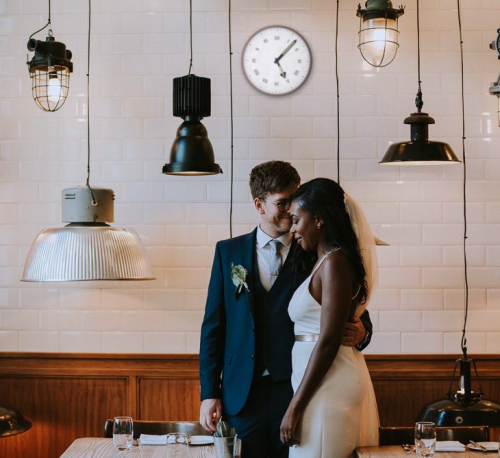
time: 5:07
